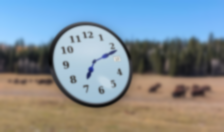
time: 7:12
